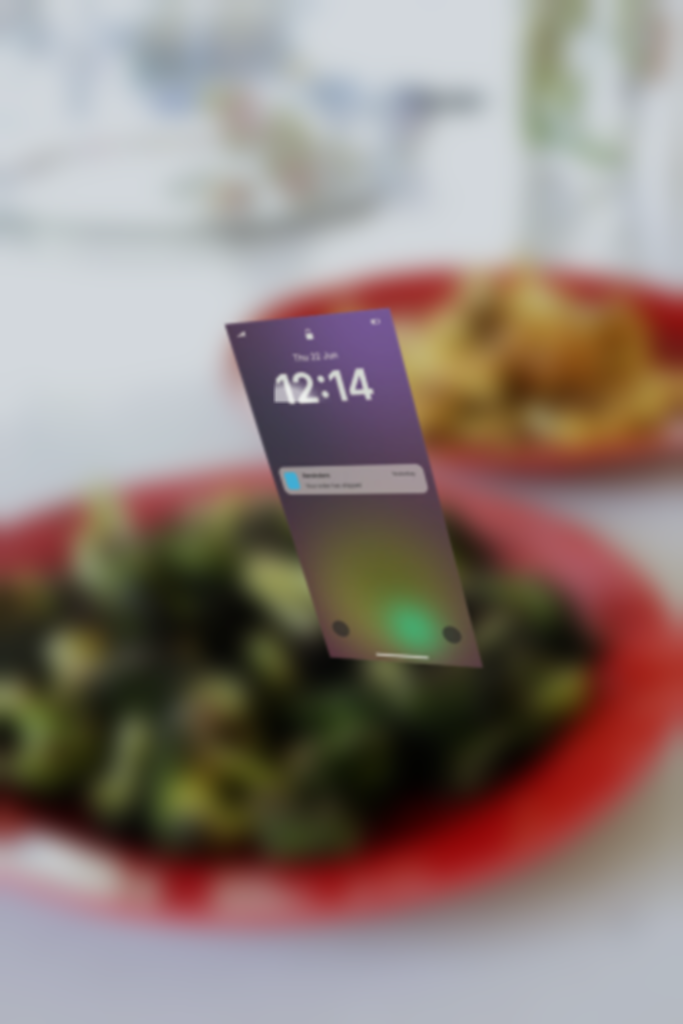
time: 12:14
